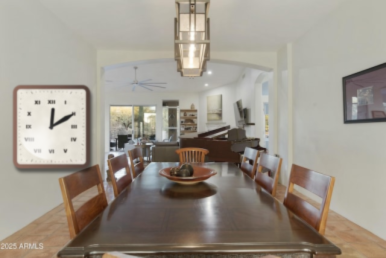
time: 12:10
